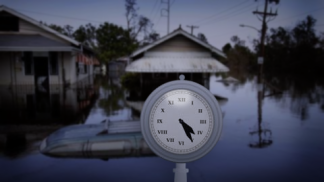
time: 4:25
